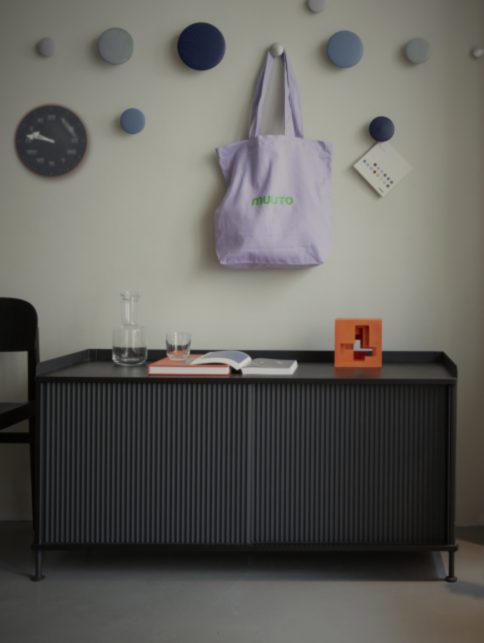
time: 9:47
